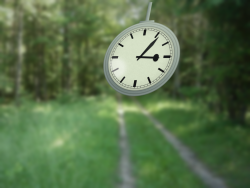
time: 3:06
